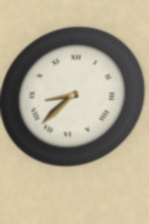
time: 8:37
